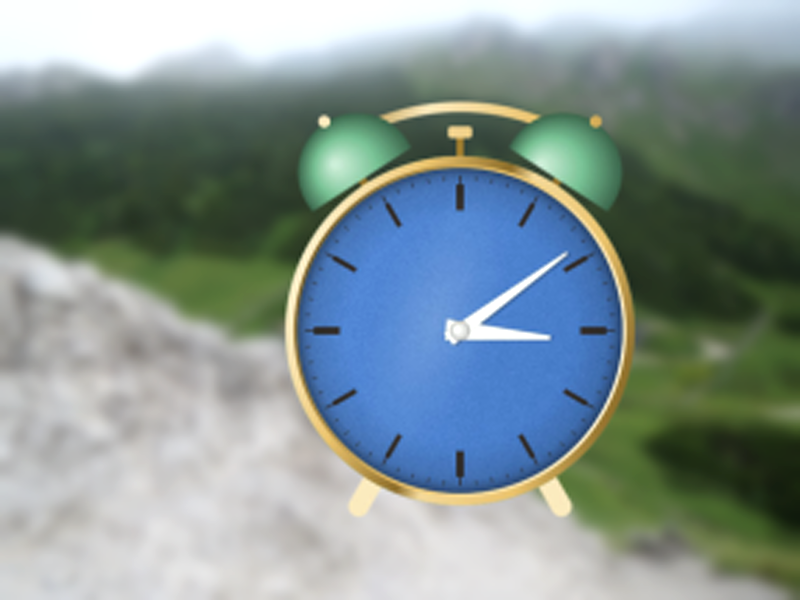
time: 3:09
